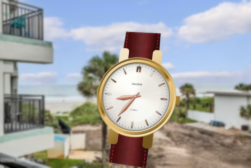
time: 8:36
